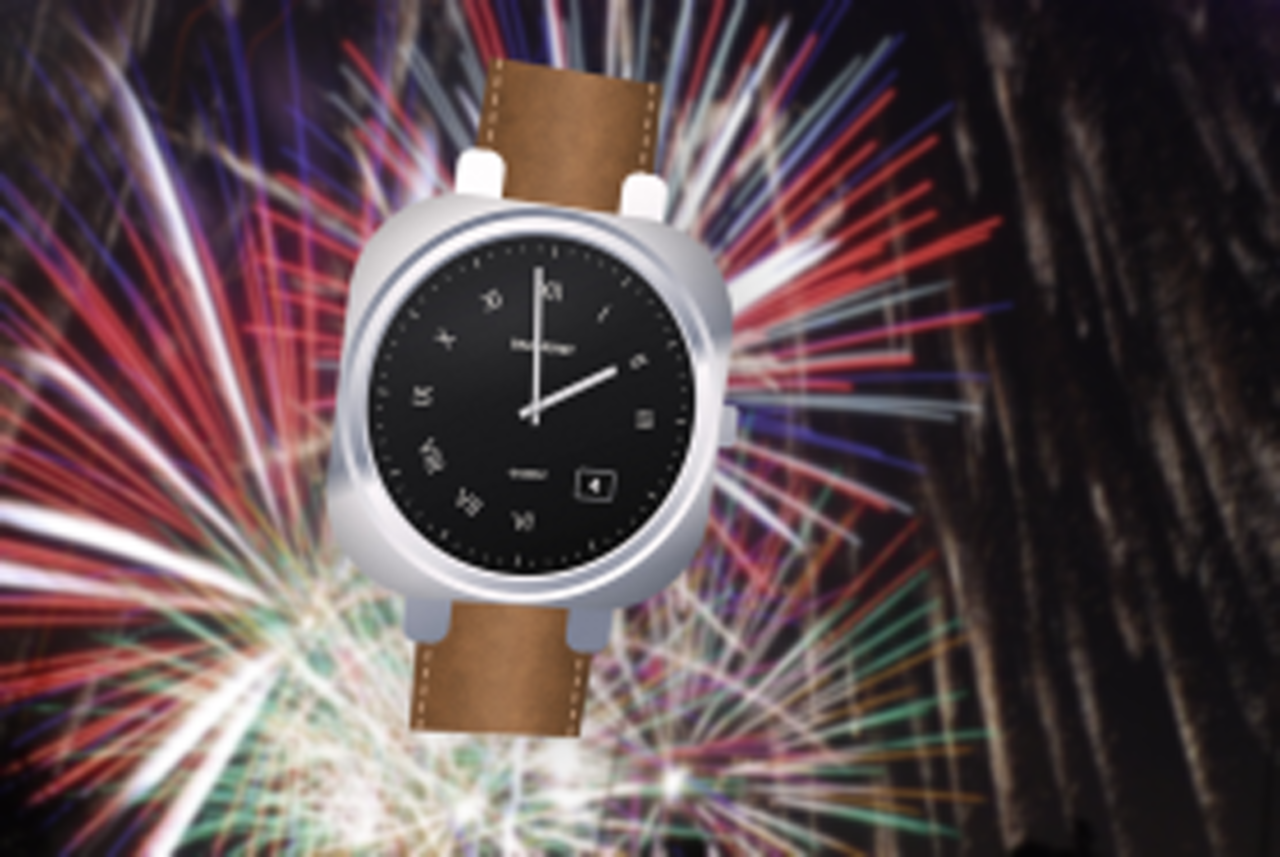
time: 1:59
